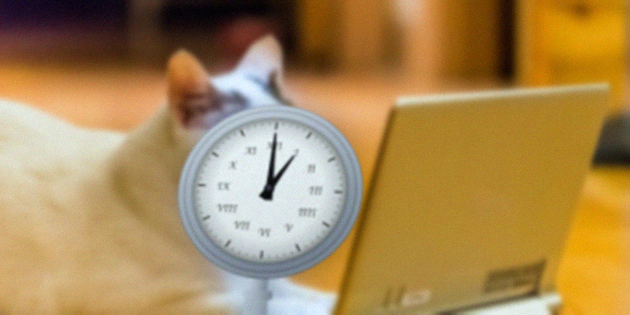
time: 1:00
